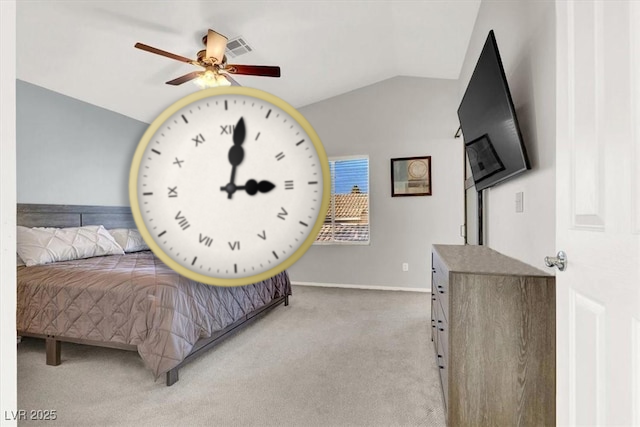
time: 3:02
